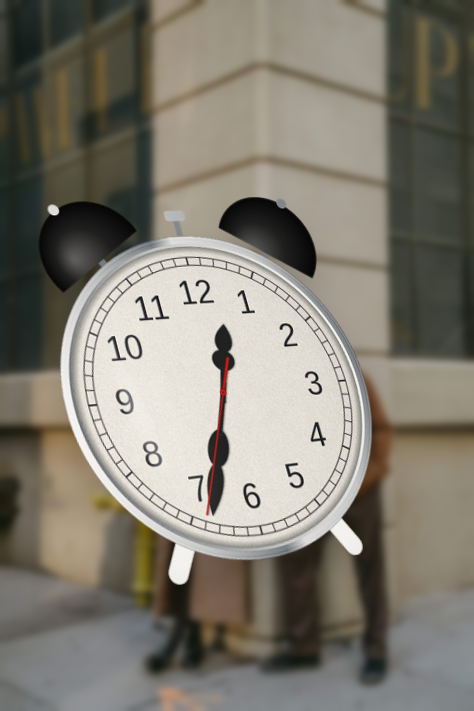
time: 12:33:34
